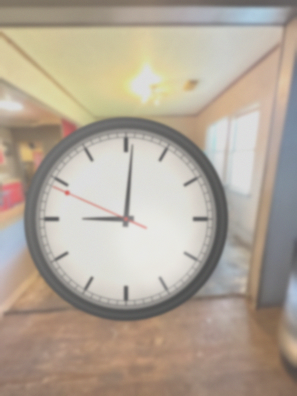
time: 9:00:49
